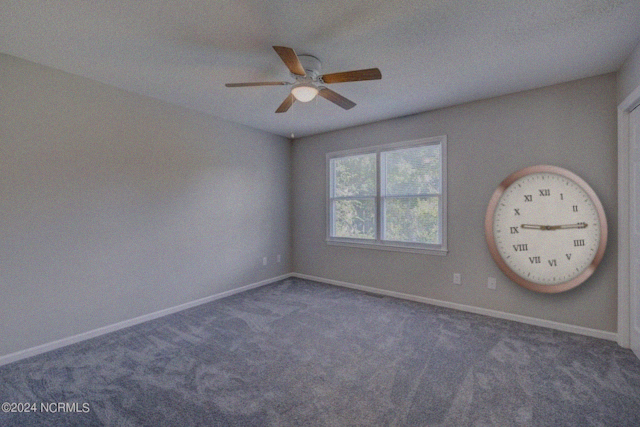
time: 9:15
